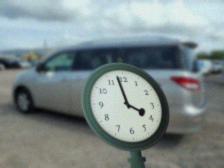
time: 3:58
